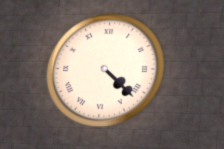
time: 4:22
